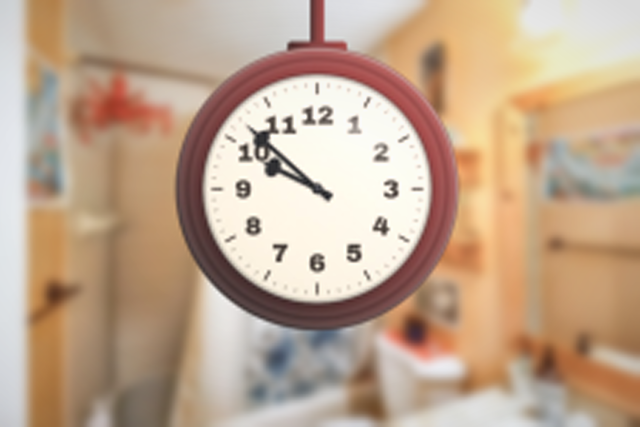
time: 9:52
